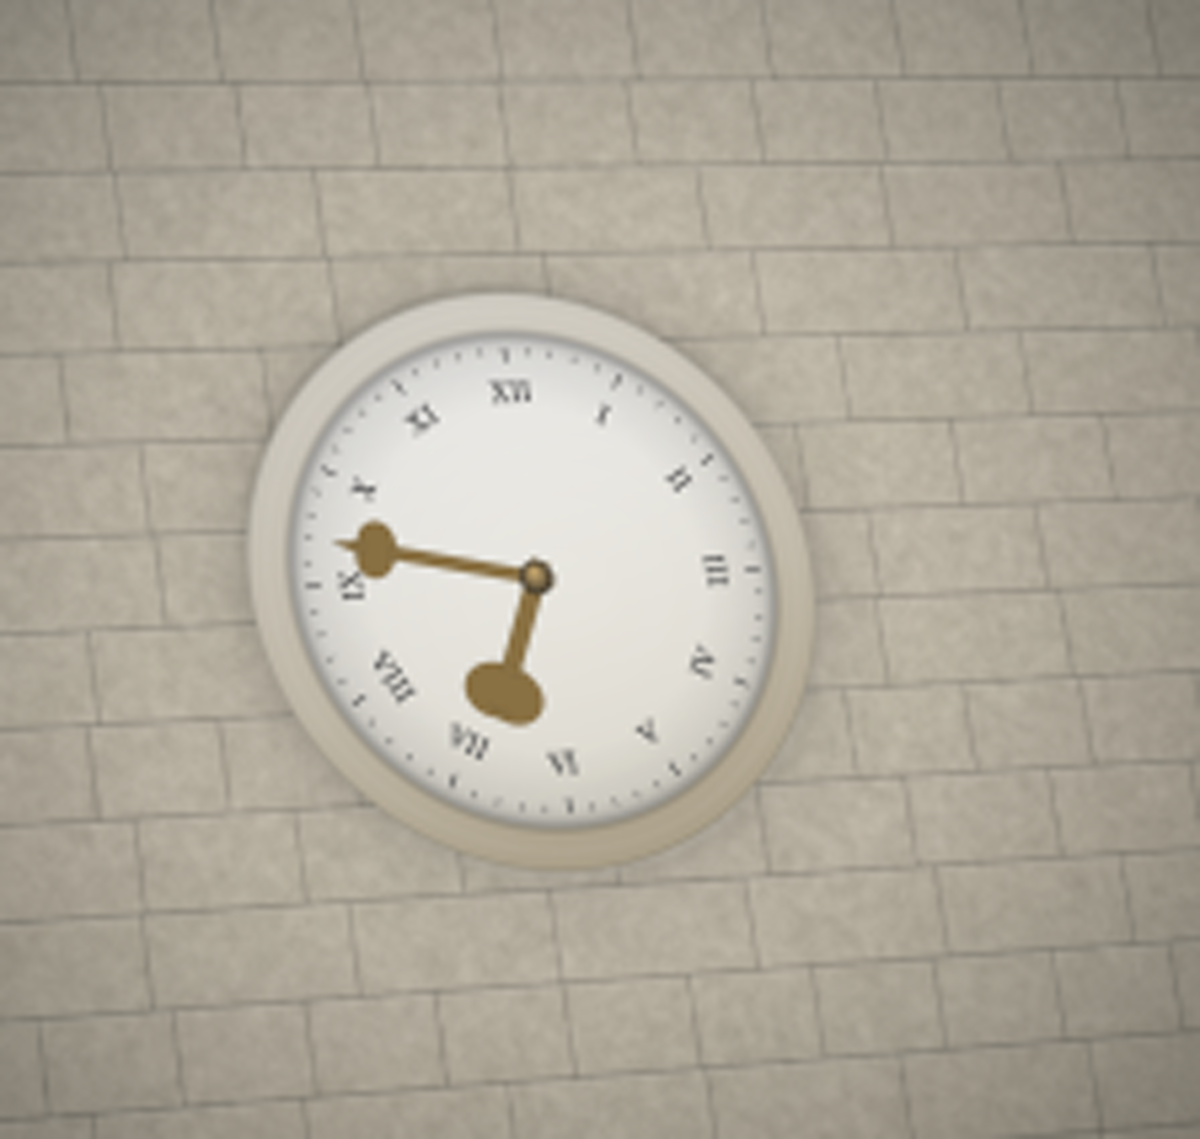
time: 6:47
